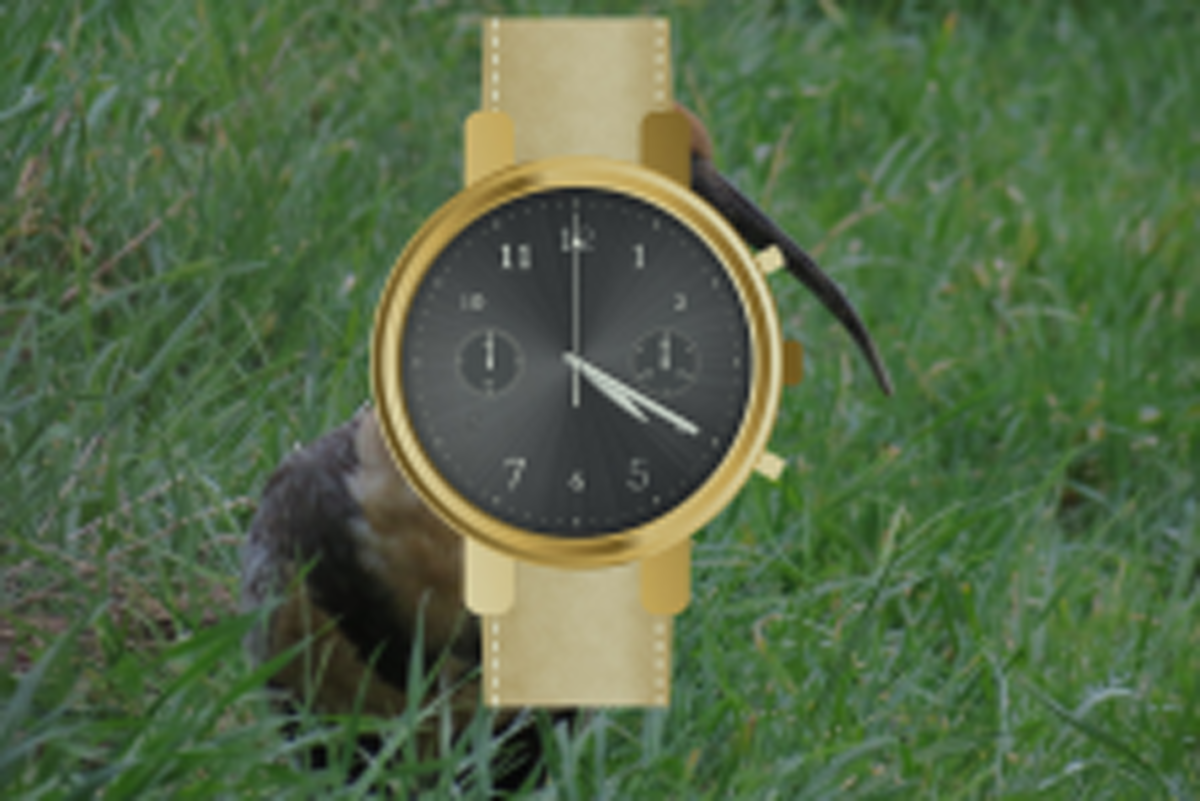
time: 4:20
